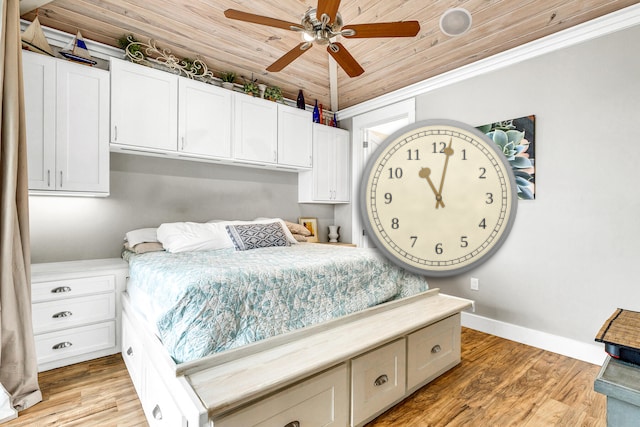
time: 11:02
